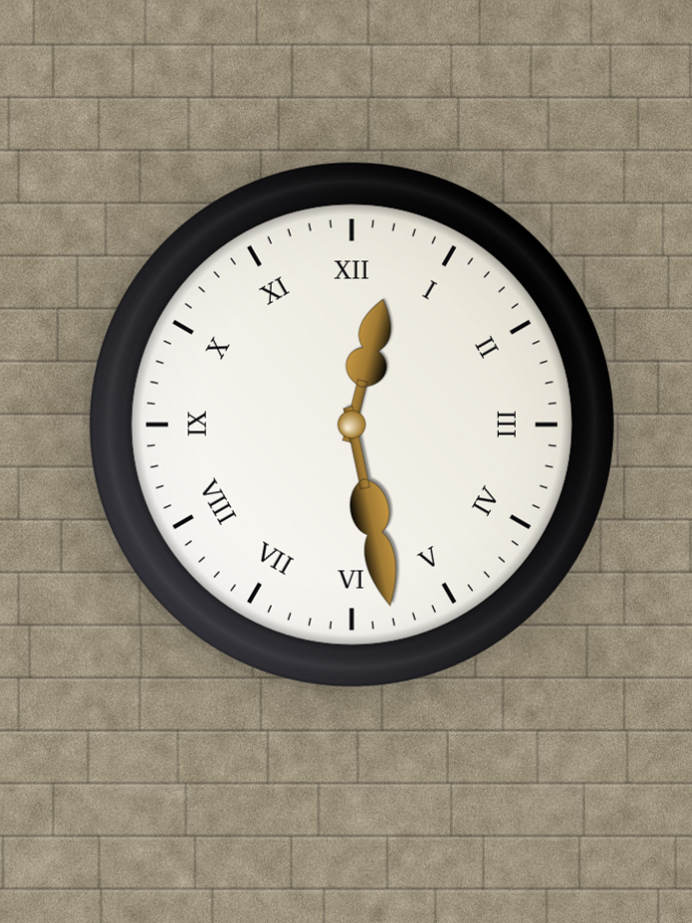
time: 12:28
